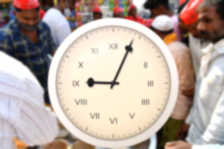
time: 9:04
